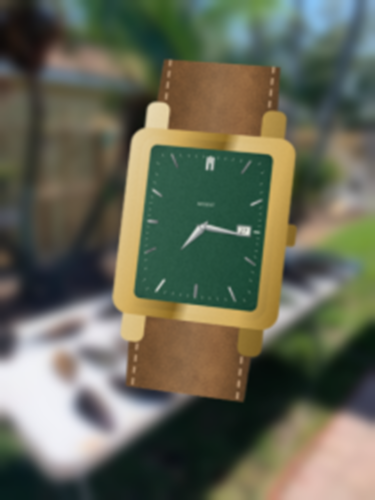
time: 7:16
